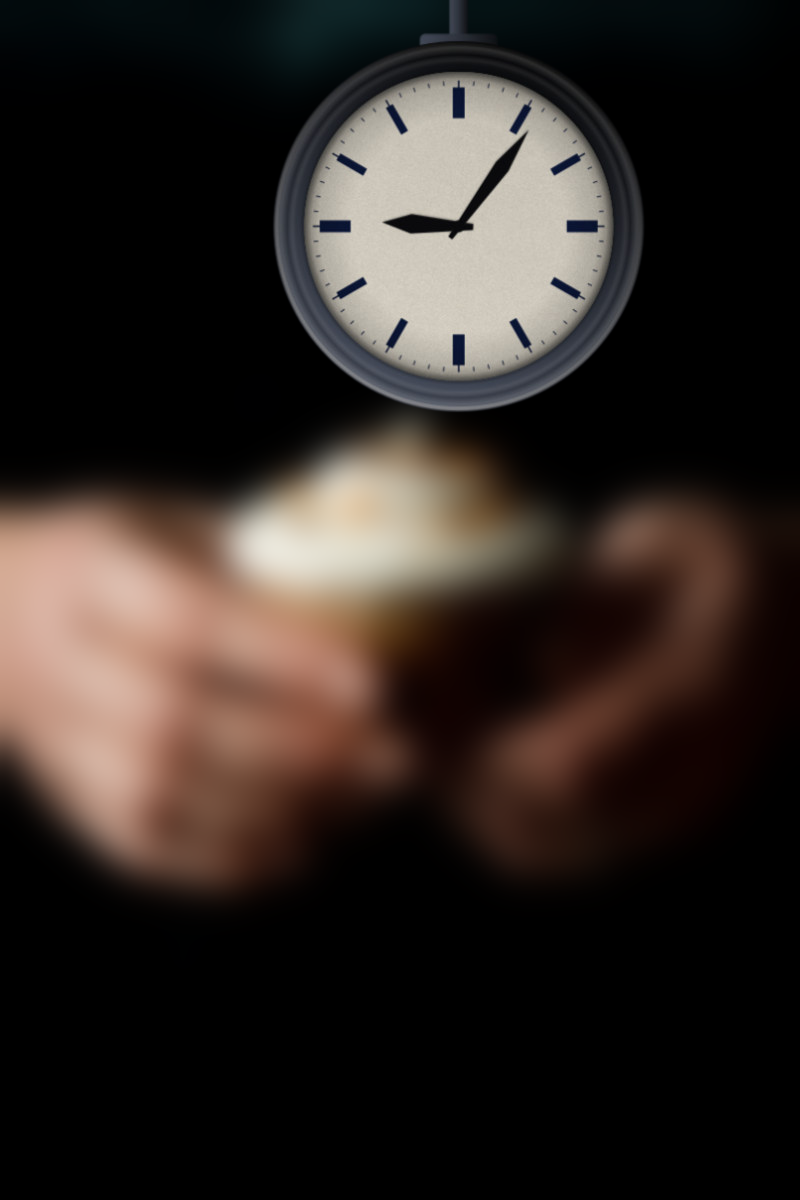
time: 9:06
